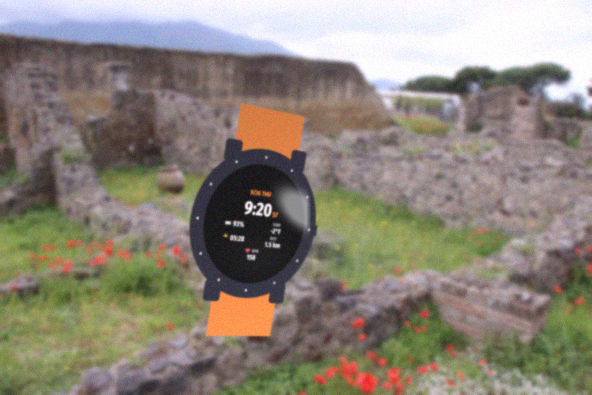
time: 9:20
